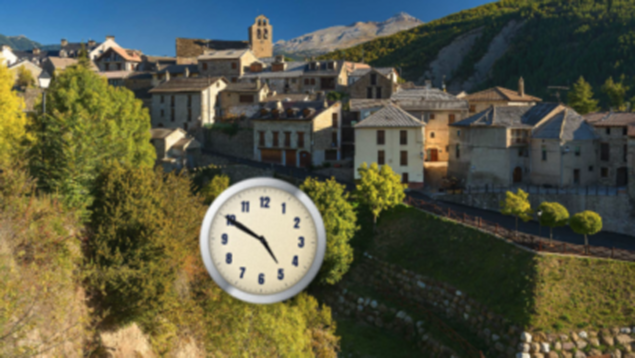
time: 4:50
